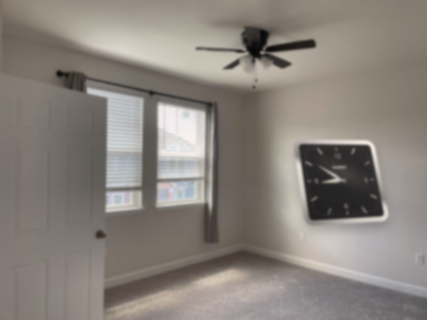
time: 8:51
